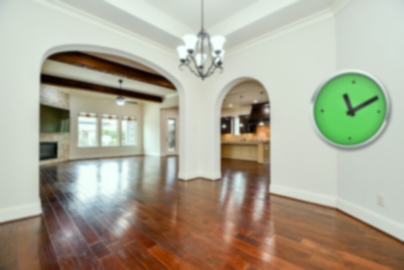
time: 11:10
